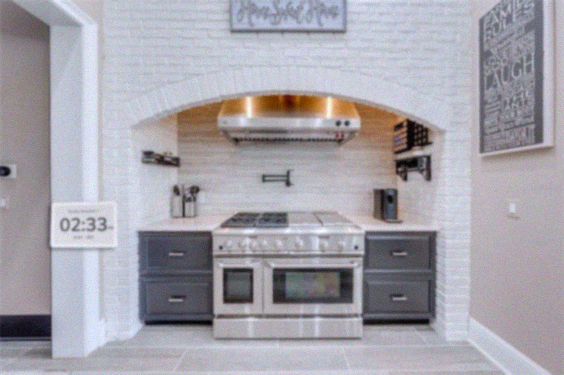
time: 2:33
